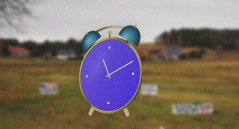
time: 11:11
